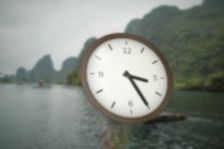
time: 3:25
